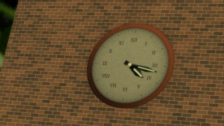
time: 4:17
